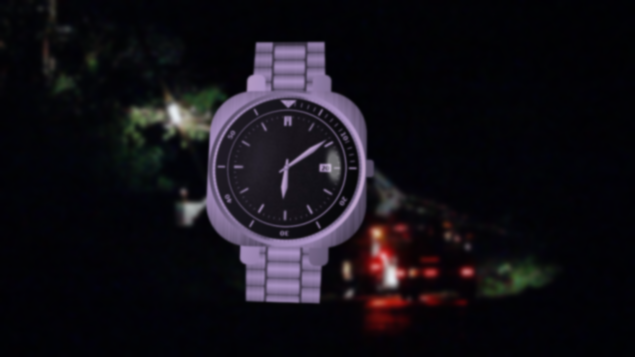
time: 6:09
